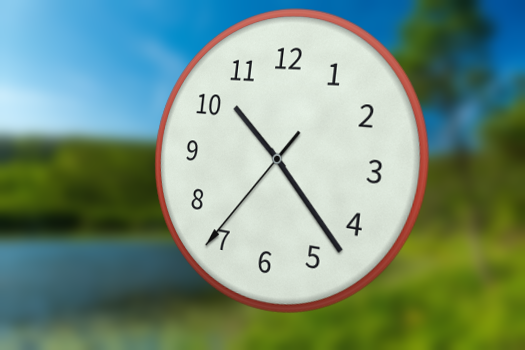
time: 10:22:36
